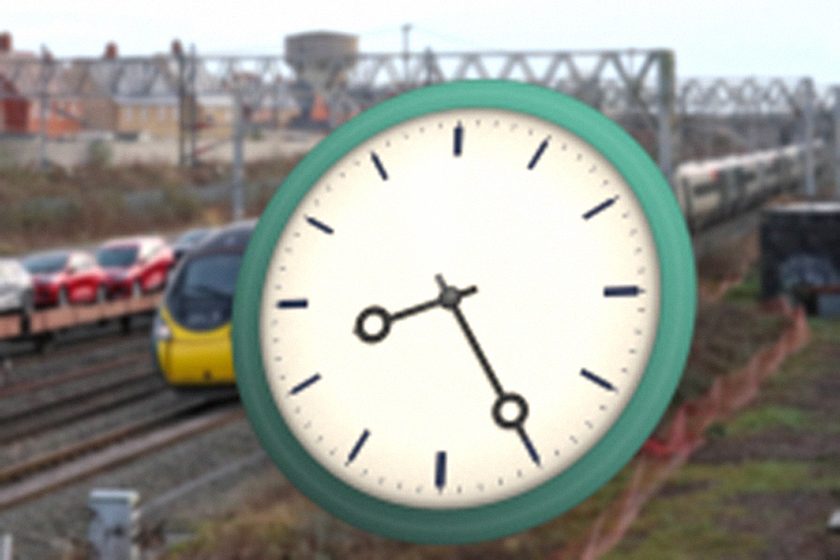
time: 8:25
